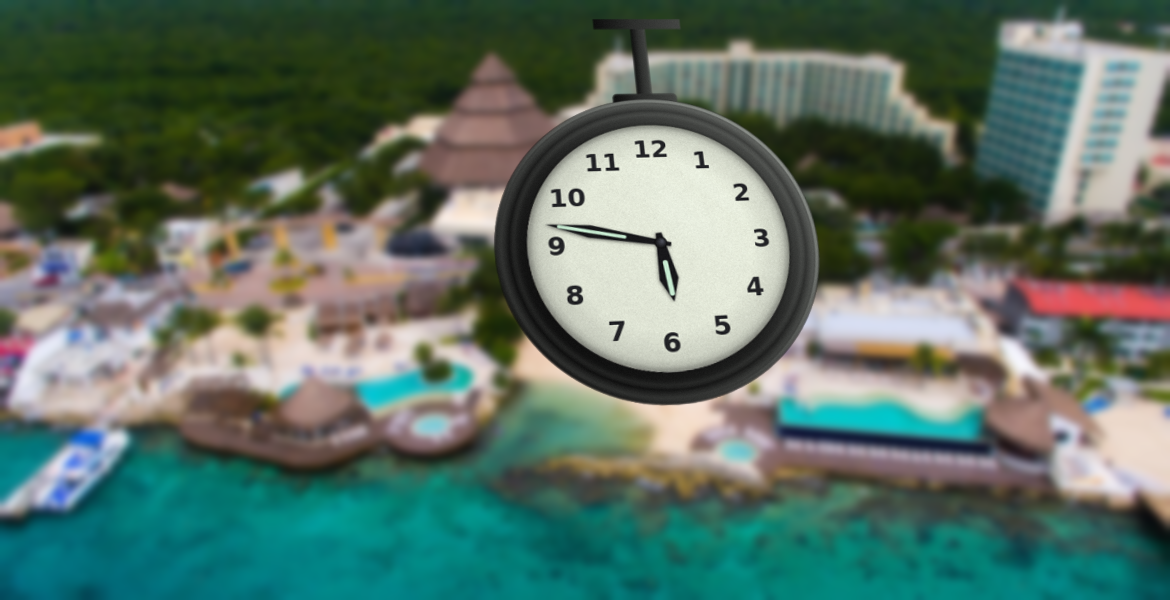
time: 5:47
